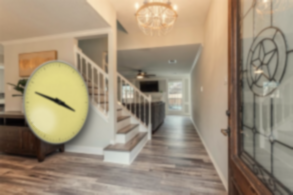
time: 3:48
